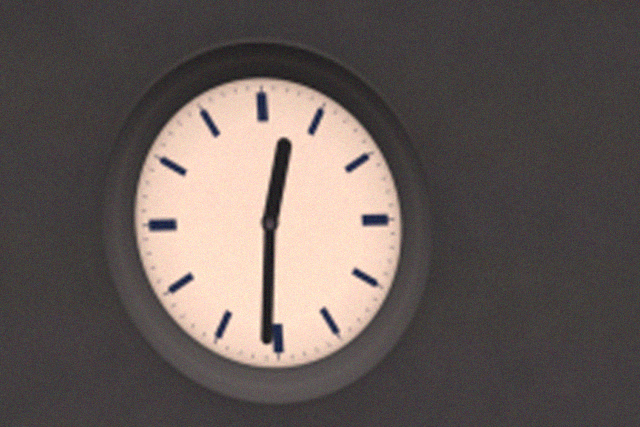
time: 12:31
